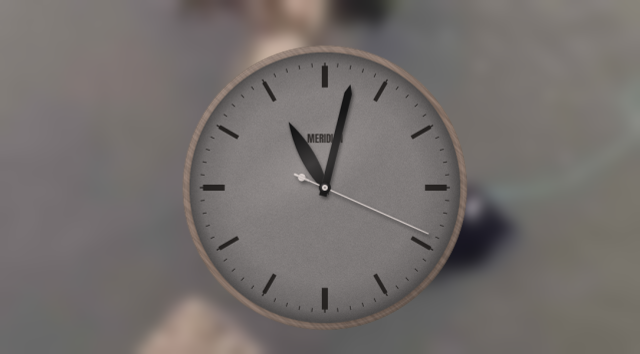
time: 11:02:19
